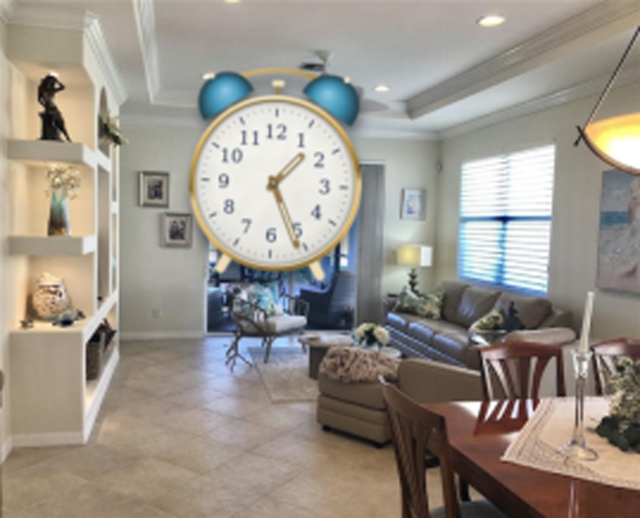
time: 1:26
